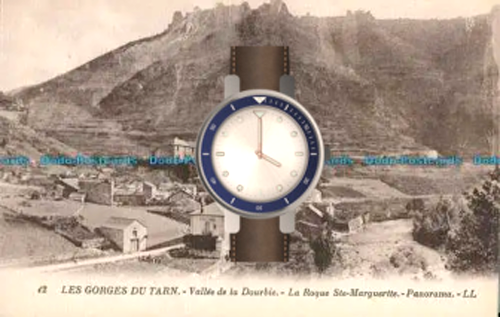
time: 4:00
